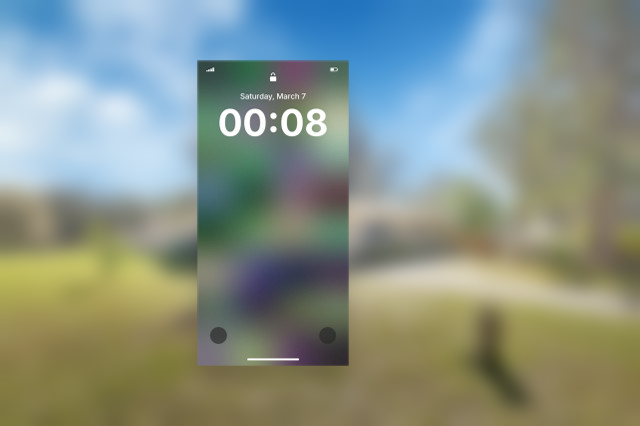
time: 0:08
